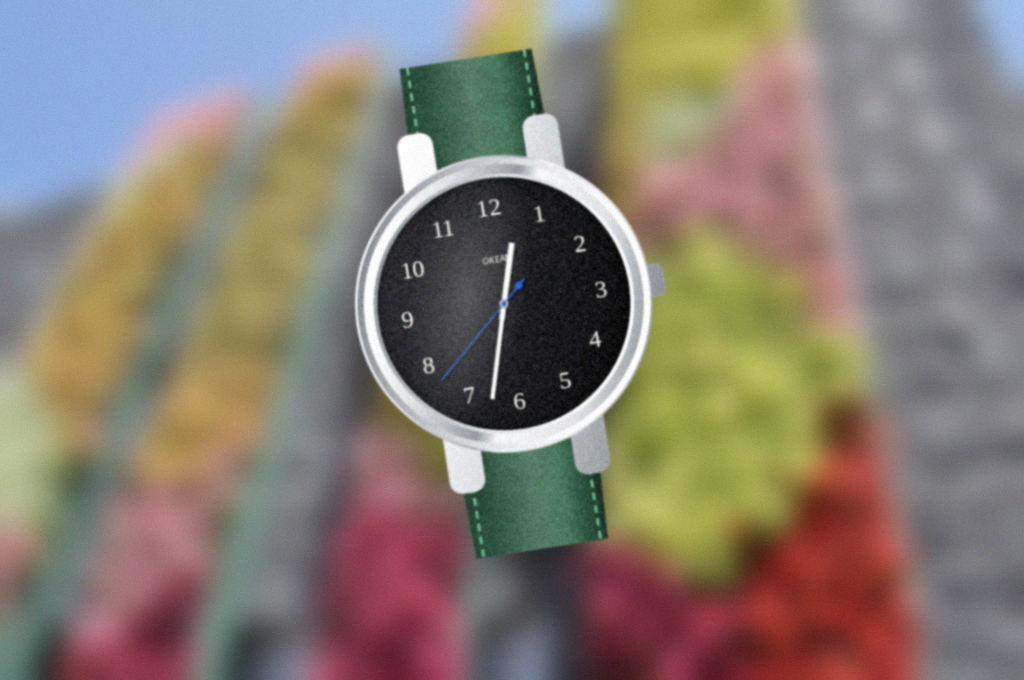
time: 12:32:38
